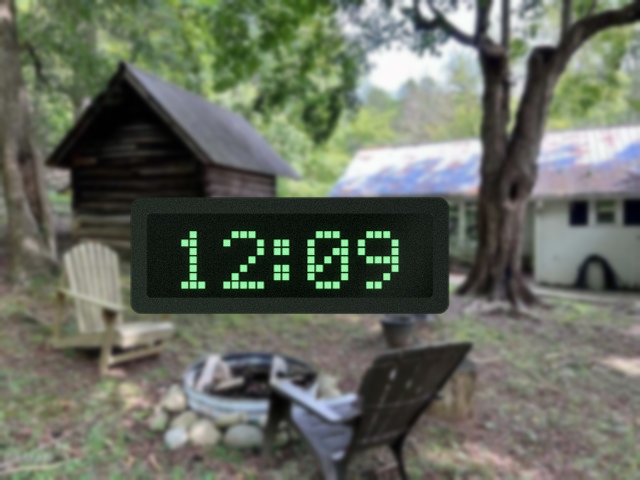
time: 12:09
